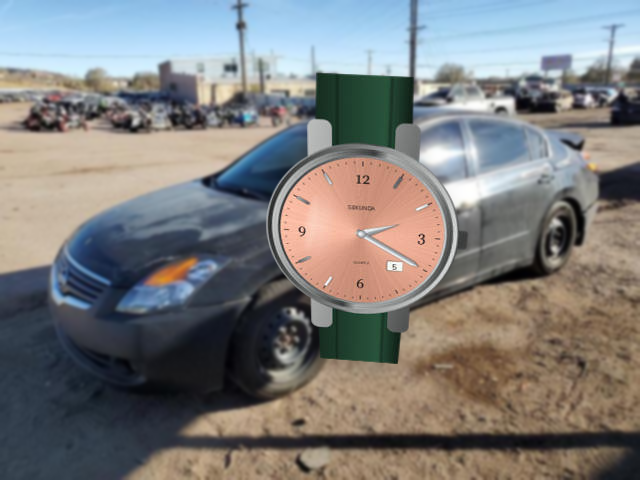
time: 2:20
